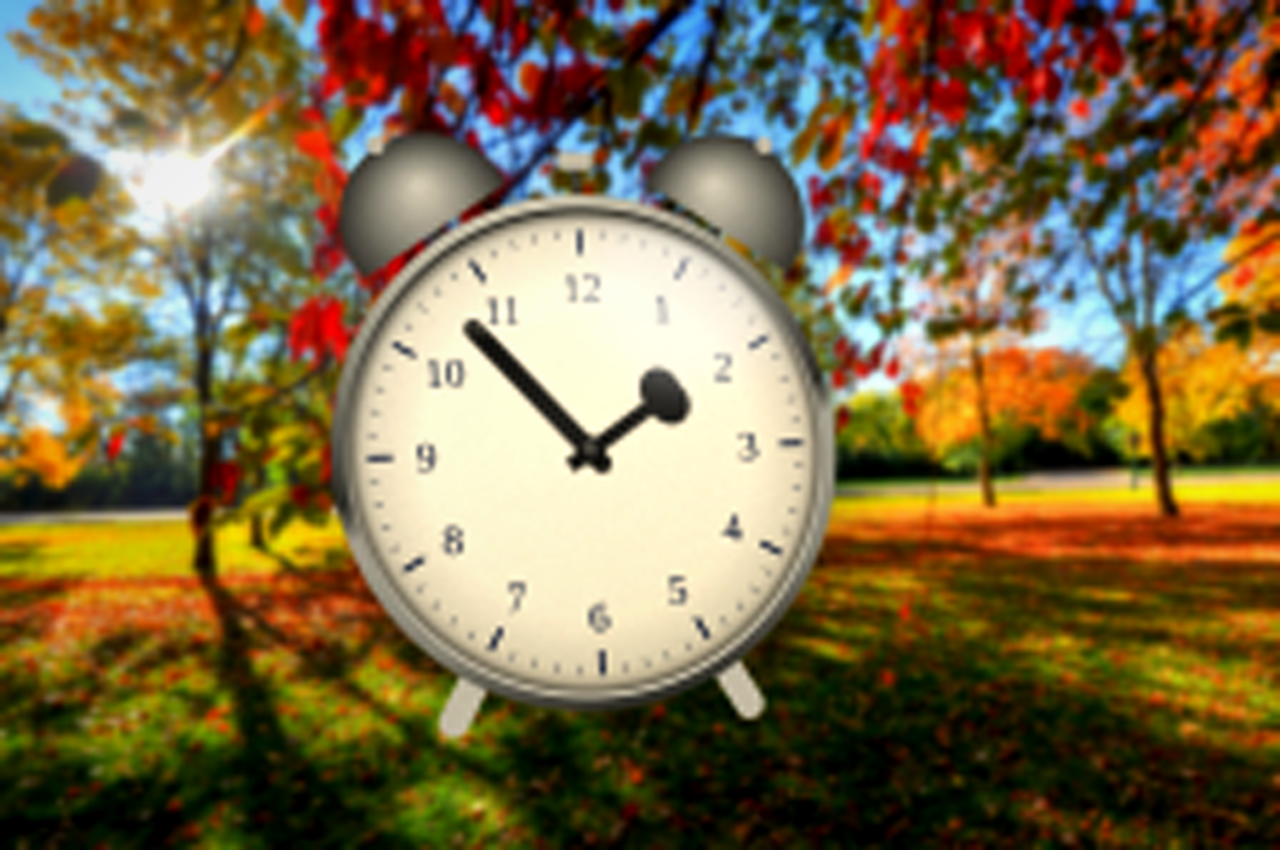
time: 1:53
